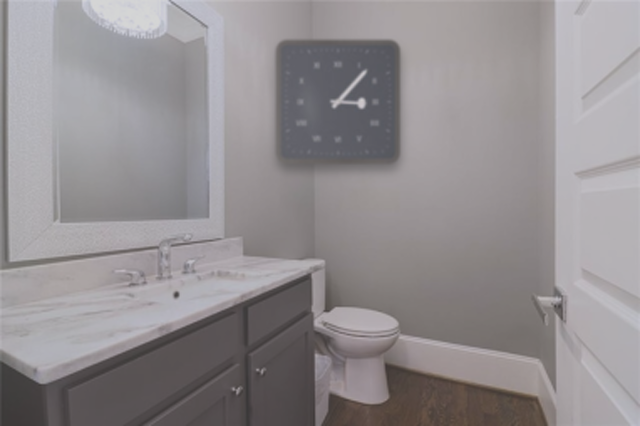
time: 3:07
